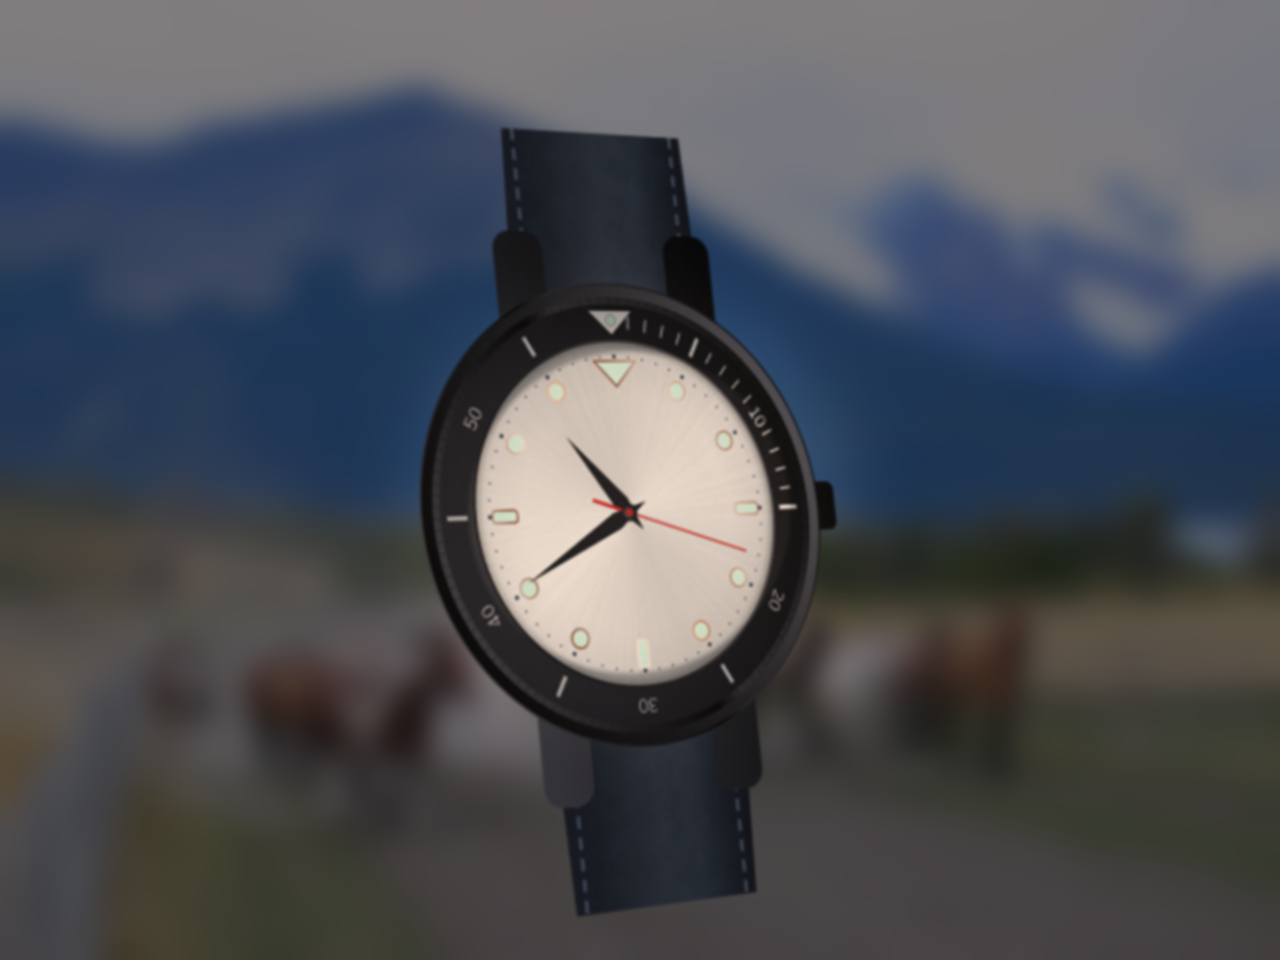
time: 10:40:18
